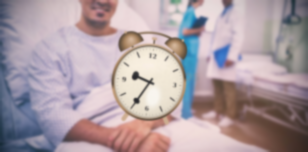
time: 9:35
